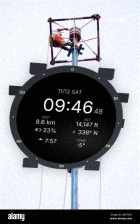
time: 9:46
